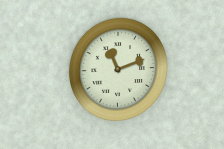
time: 11:12
